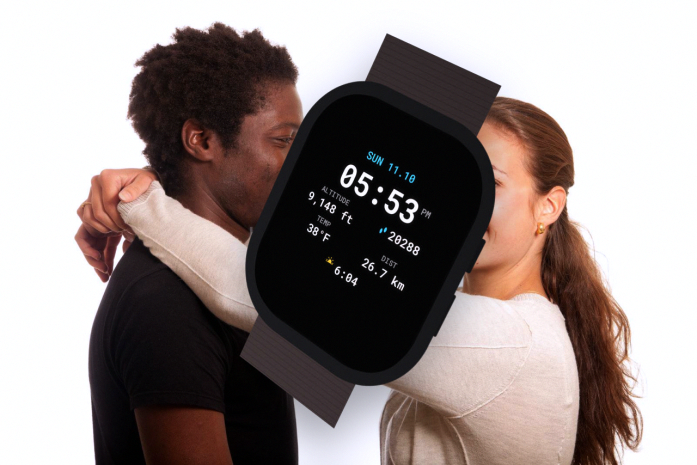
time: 5:53
